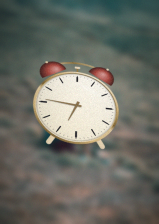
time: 6:46
